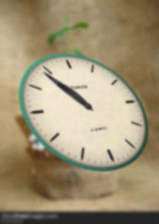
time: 10:54
